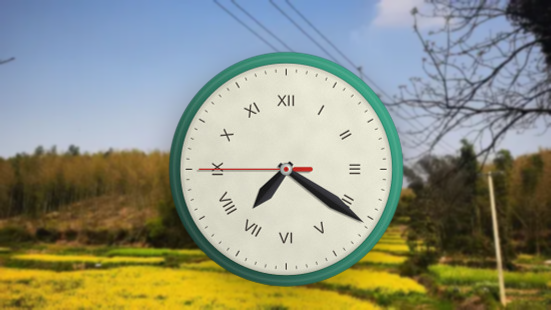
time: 7:20:45
